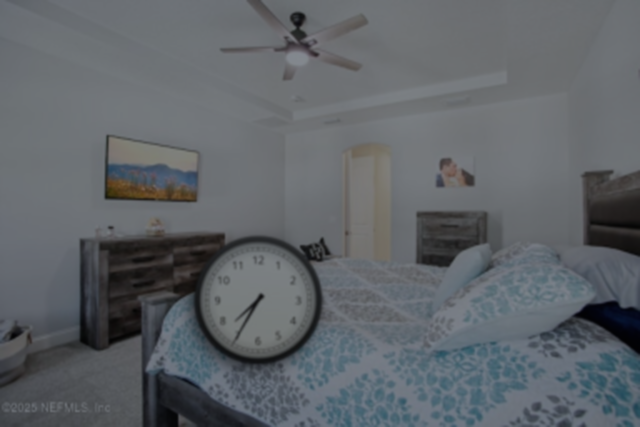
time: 7:35
